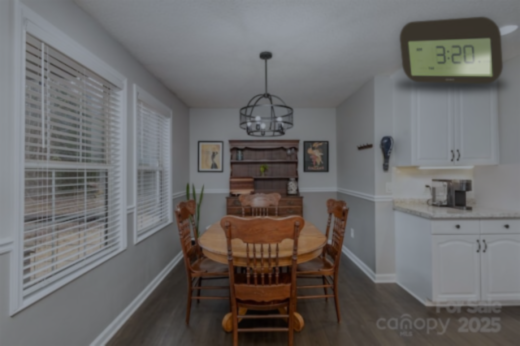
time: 3:20
